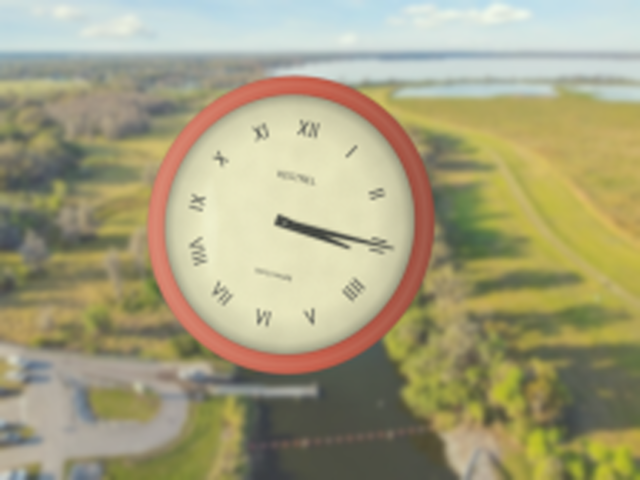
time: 3:15
